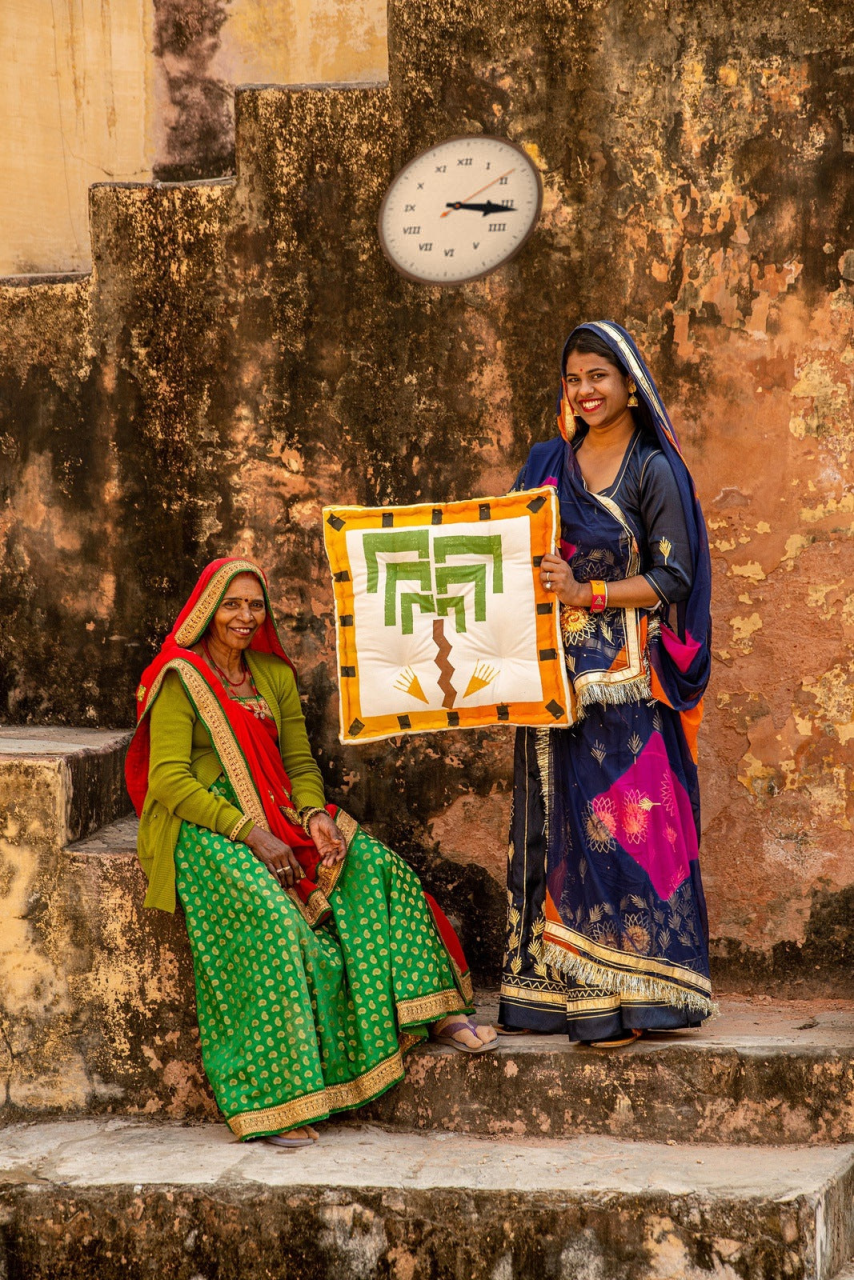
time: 3:16:09
